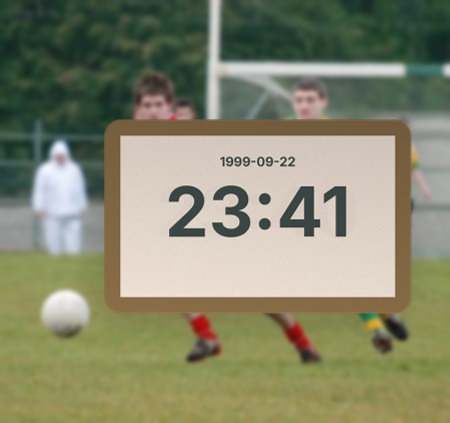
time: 23:41
